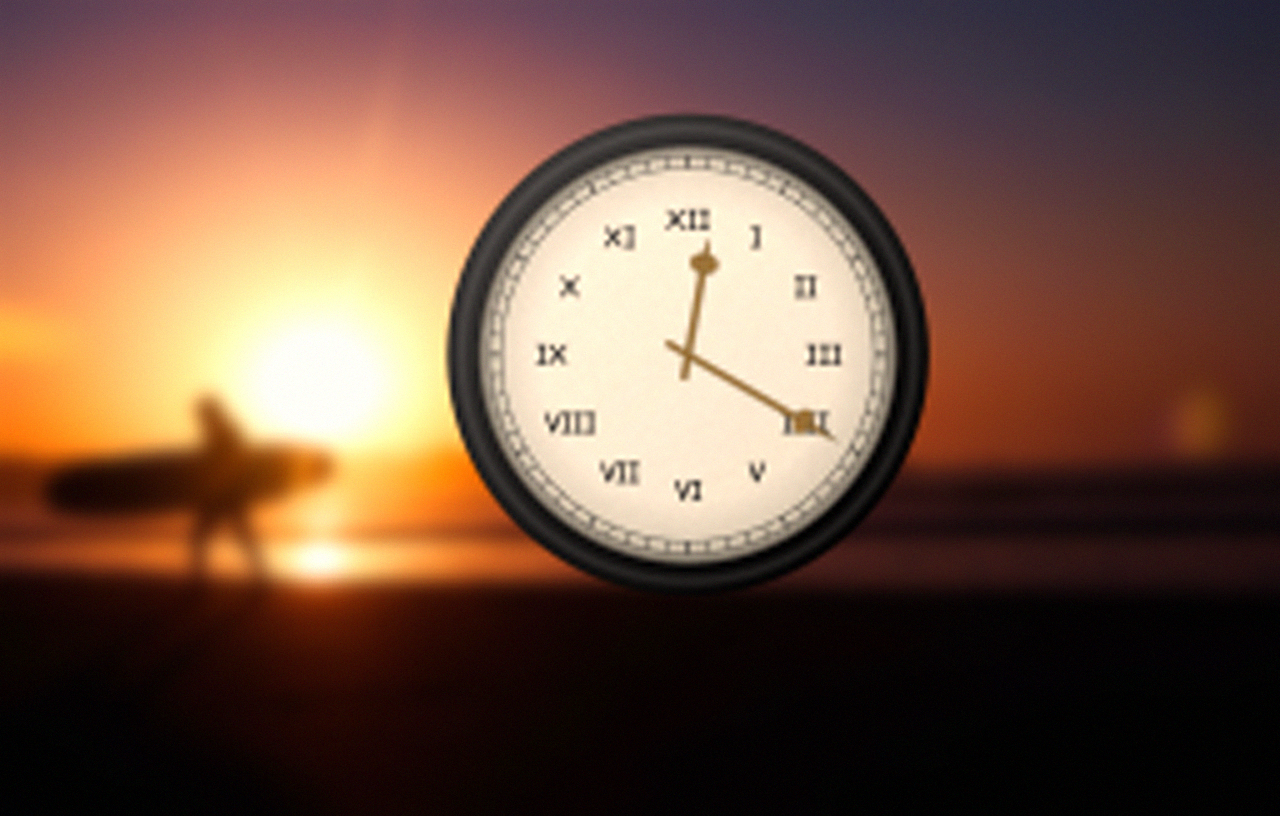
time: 12:20
